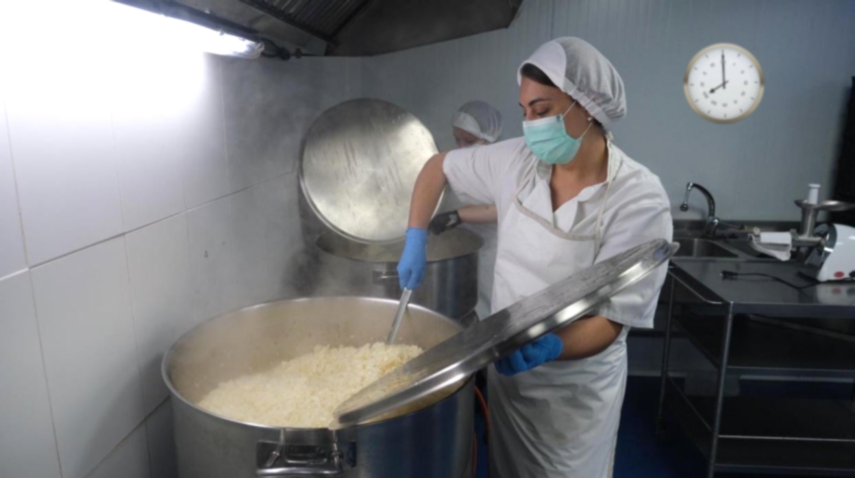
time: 8:00
